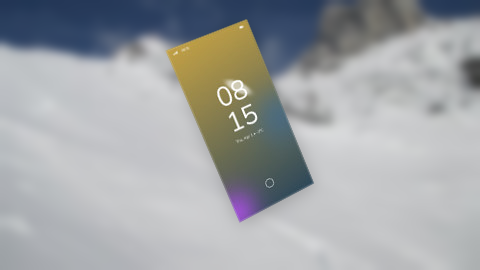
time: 8:15
